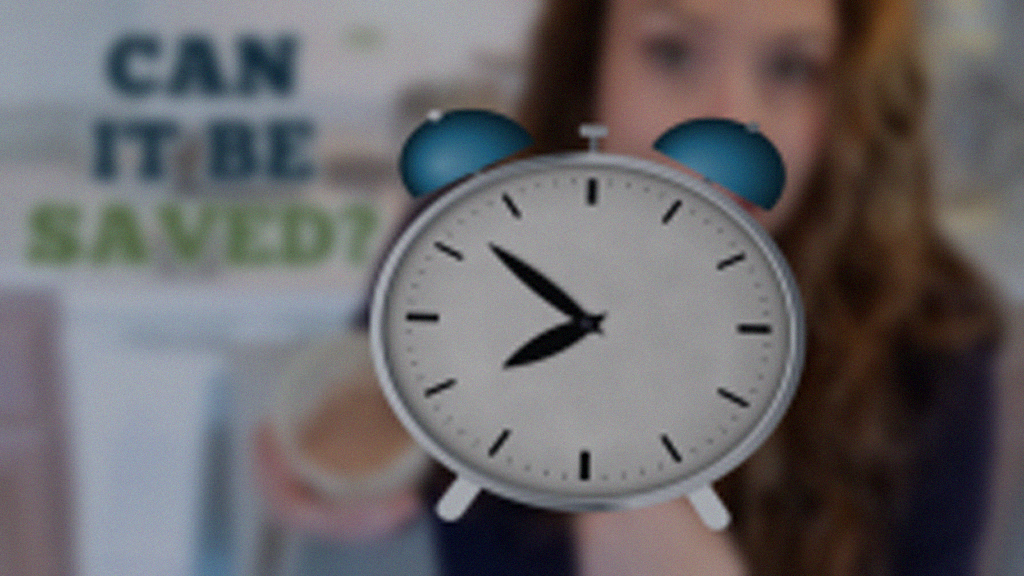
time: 7:52
